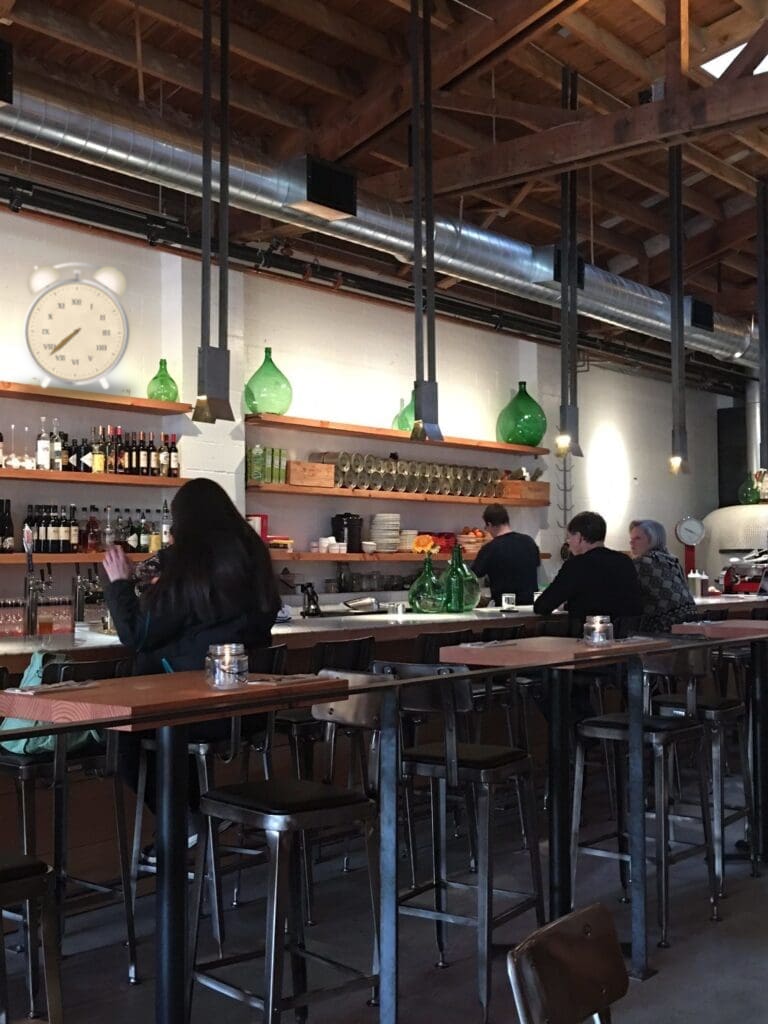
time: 7:38
